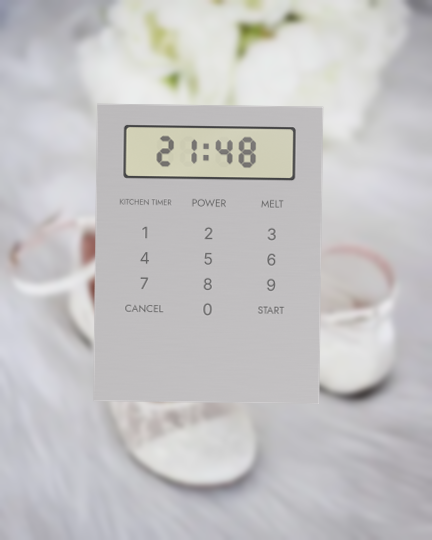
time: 21:48
